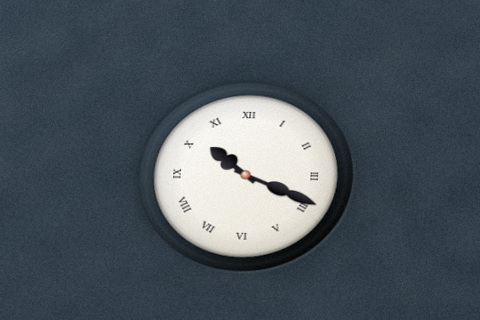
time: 10:19
